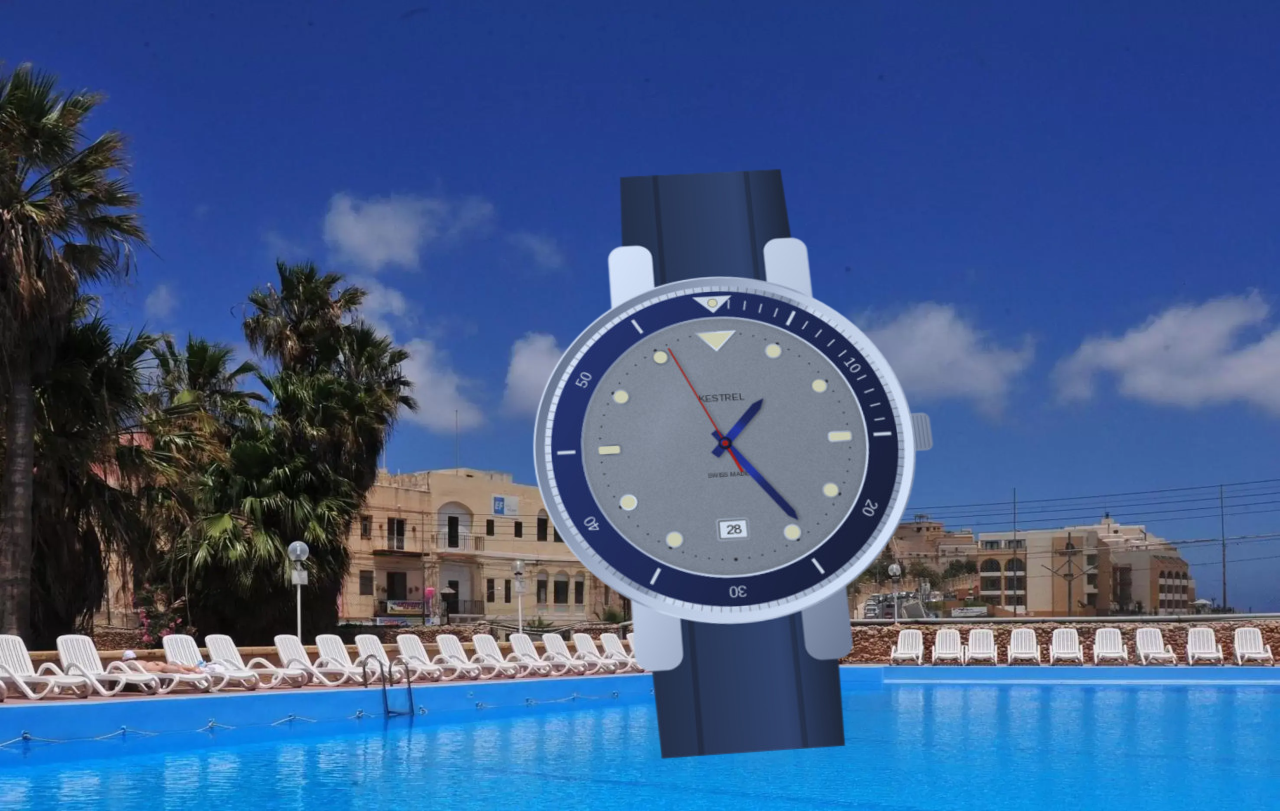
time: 1:23:56
